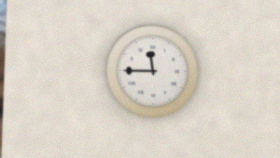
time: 11:45
